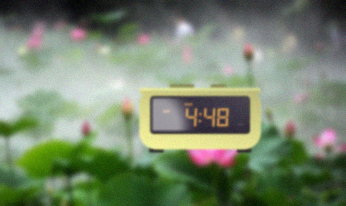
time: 4:48
